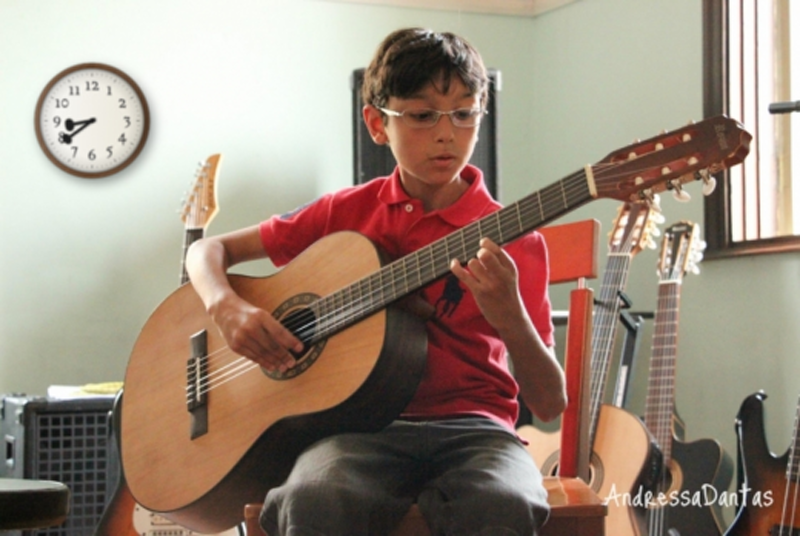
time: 8:39
